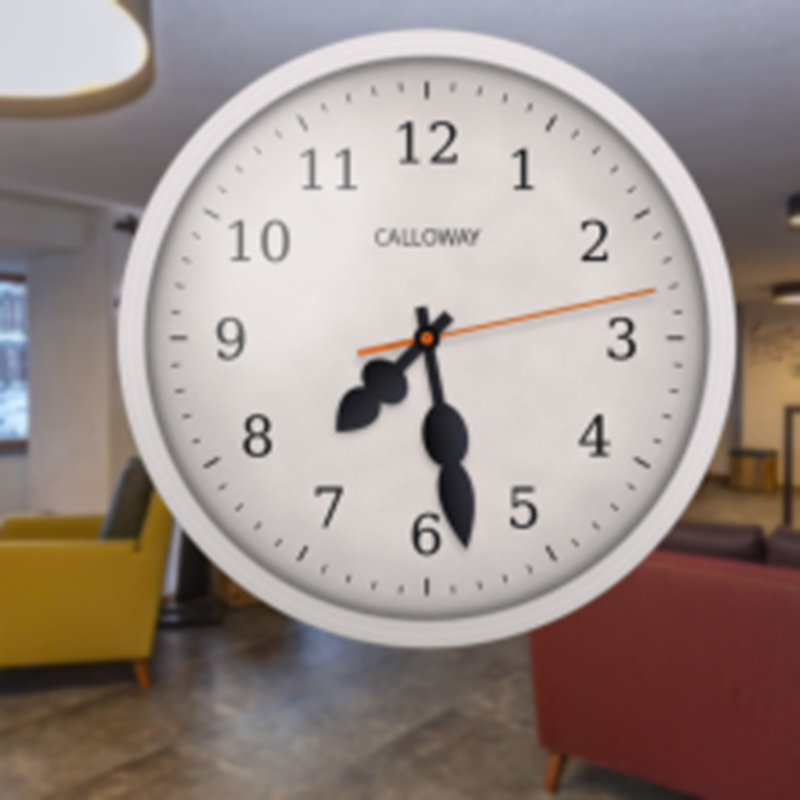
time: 7:28:13
